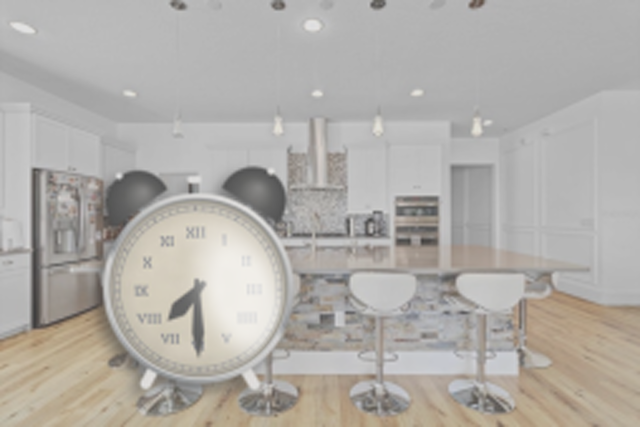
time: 7:30
